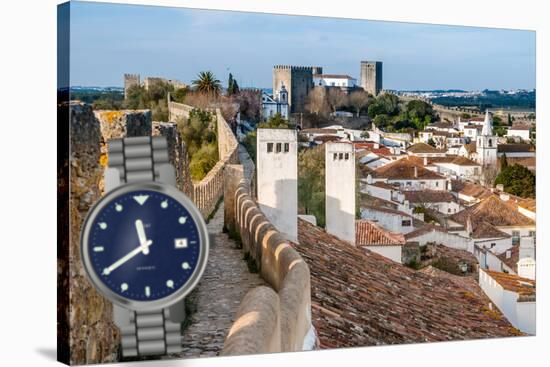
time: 11:40
